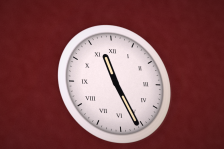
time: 11:26
